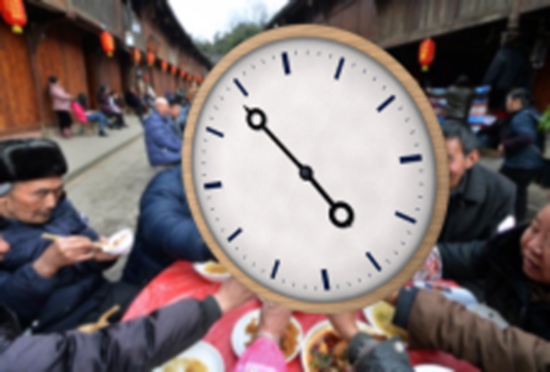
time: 4:54
